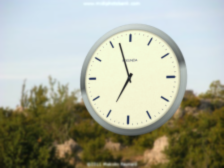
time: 6:57
